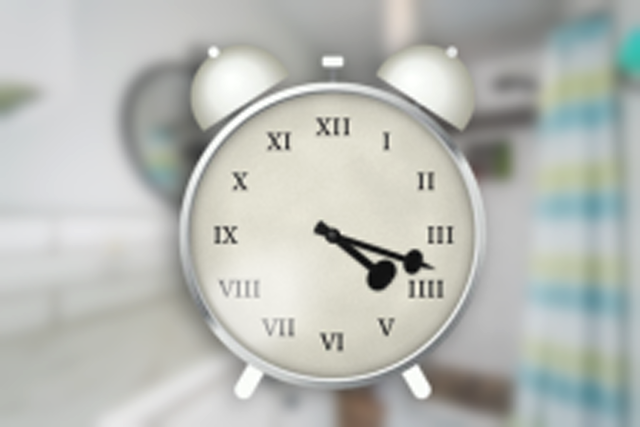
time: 4:18
